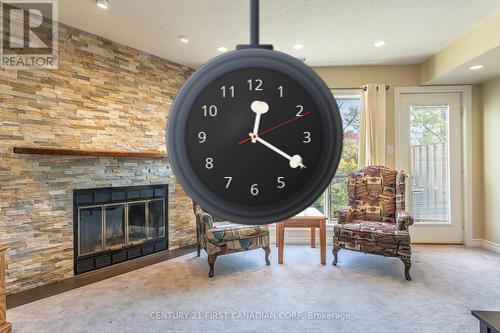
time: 12:20:11
